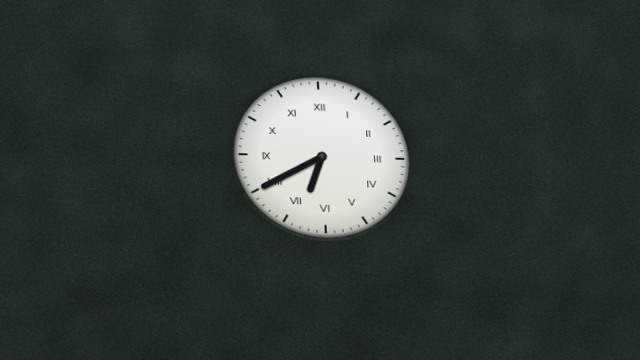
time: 6:40
